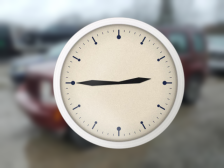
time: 2:45
